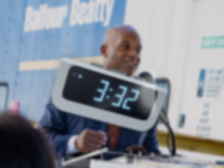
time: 3:32
